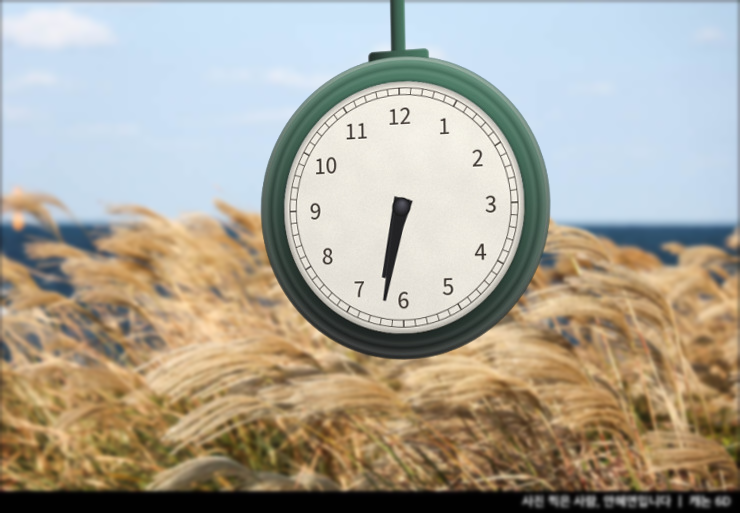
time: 6:32
